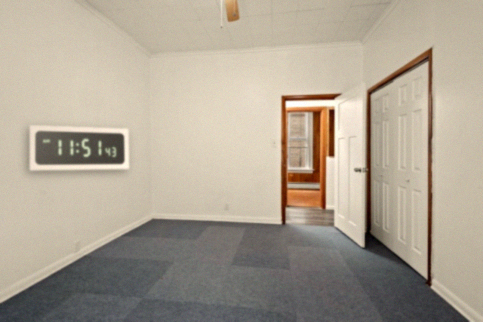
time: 11:51
